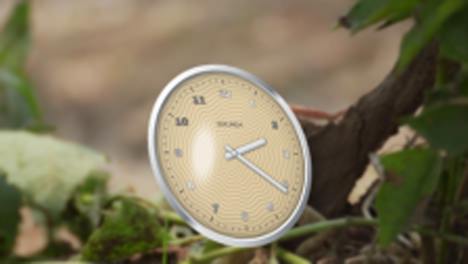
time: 2:21
